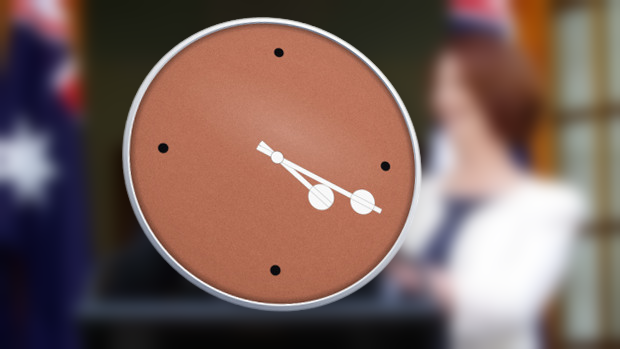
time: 4:19
